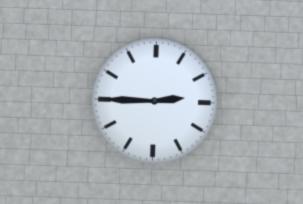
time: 2:45
